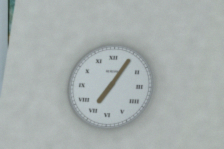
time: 7:05
